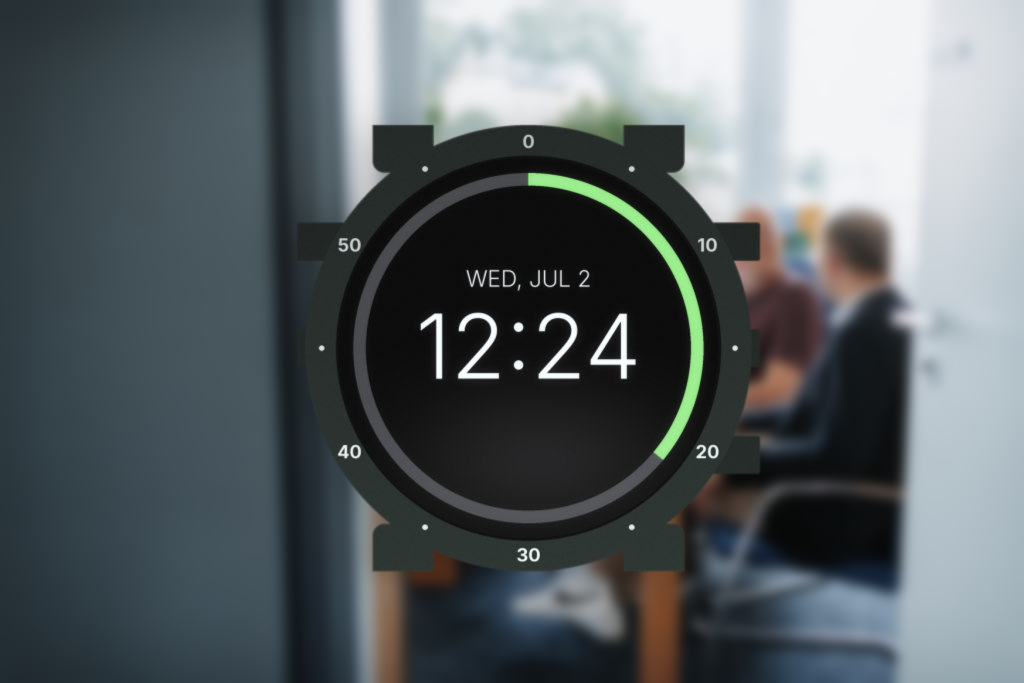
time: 12:24
